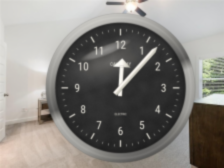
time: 12:07
